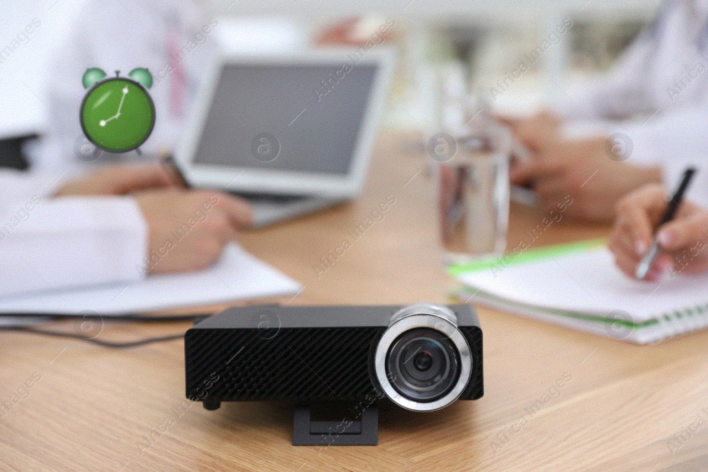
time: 8:03
